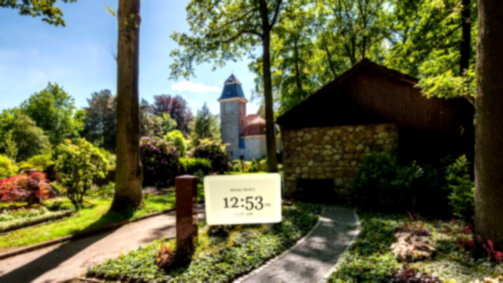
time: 12:53
